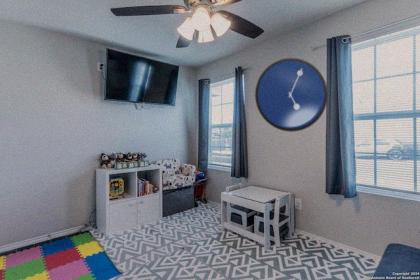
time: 5:04
